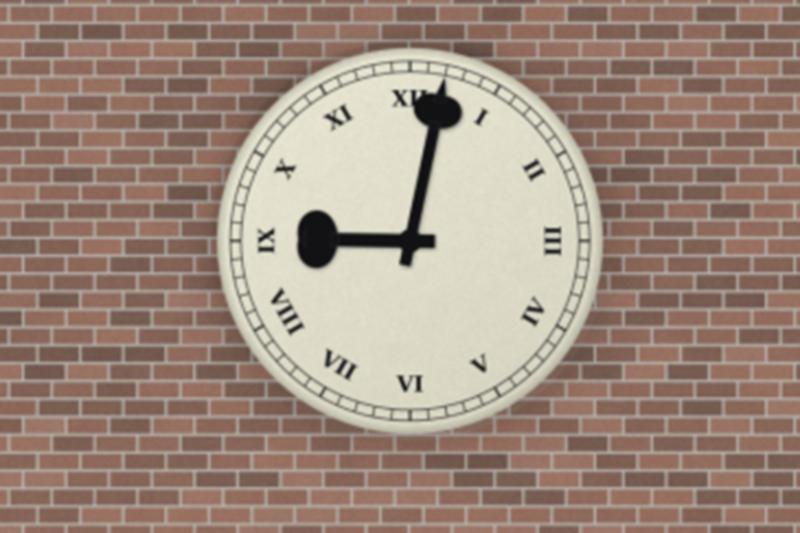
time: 9:02
